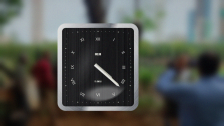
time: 4:22
